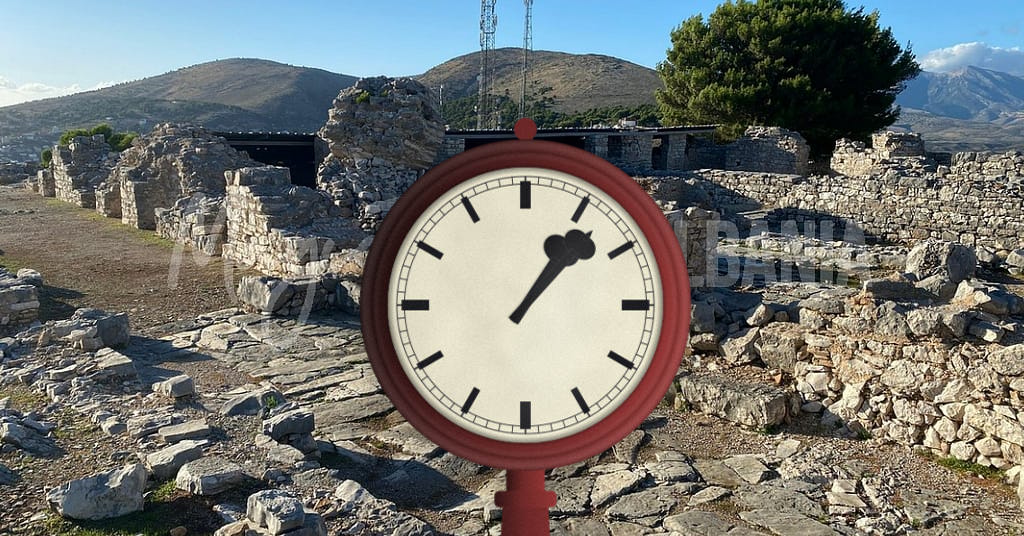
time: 1:07
